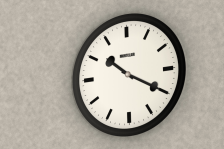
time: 10:20
